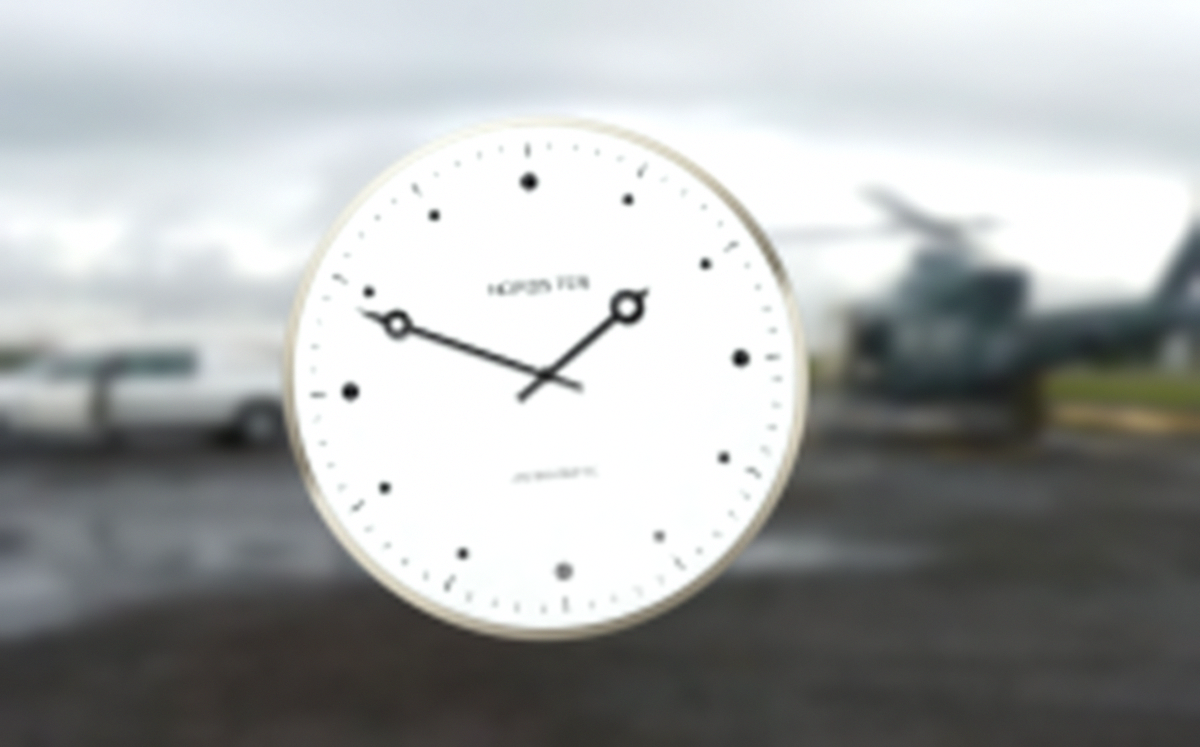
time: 1:49
